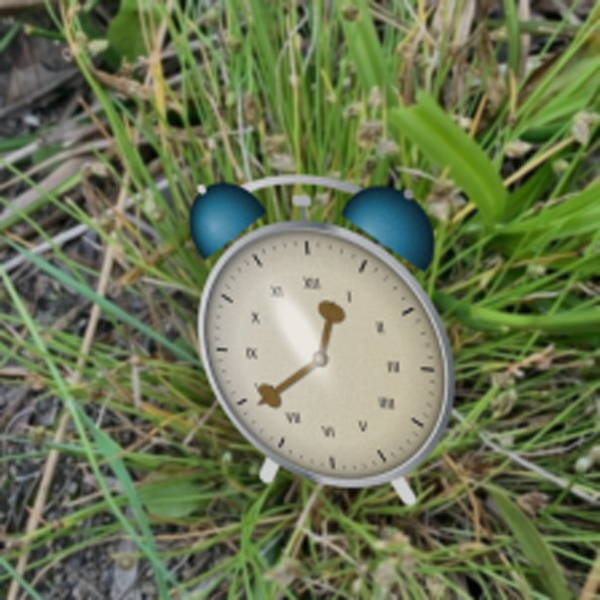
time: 12:39
